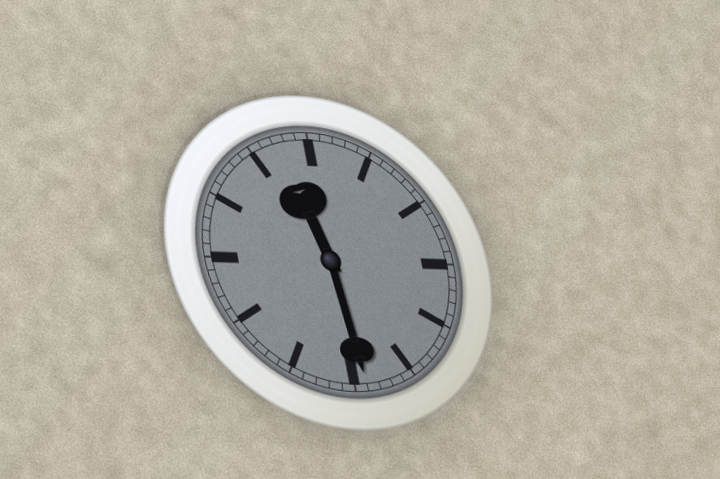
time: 11:29
